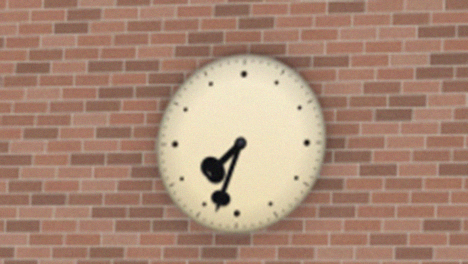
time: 7:33
